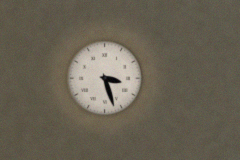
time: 3:27
